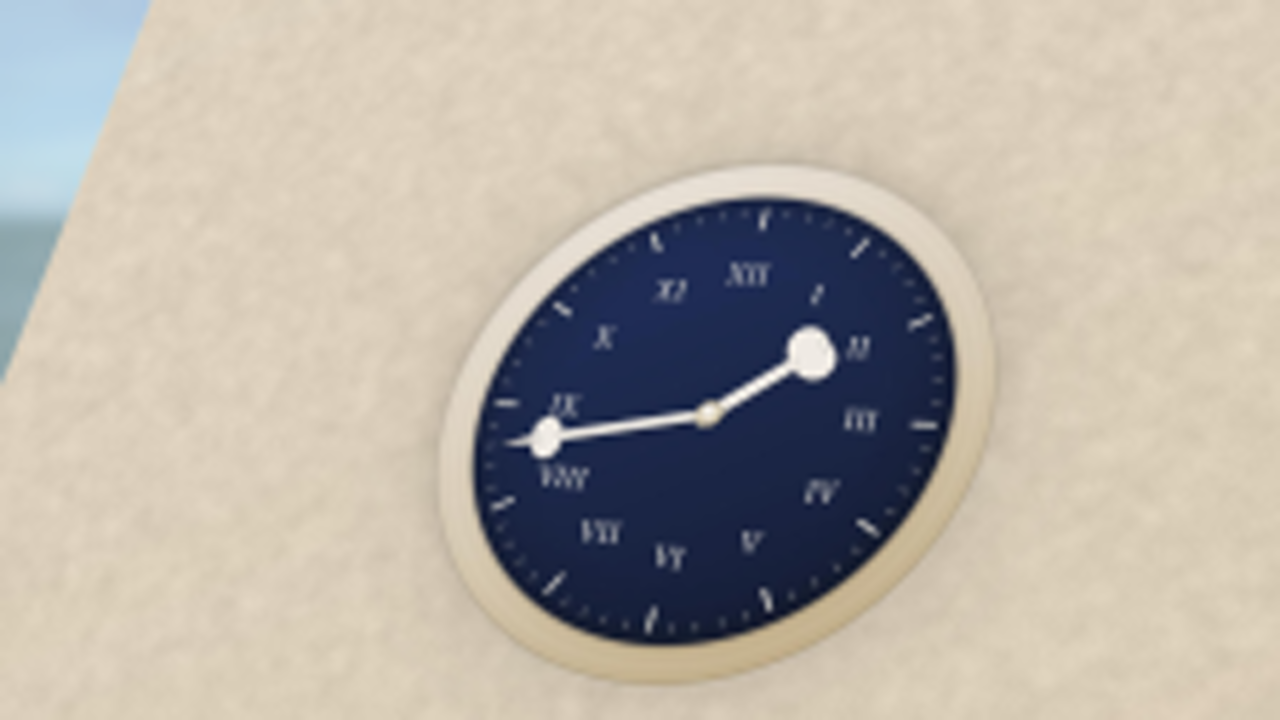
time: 1:43
